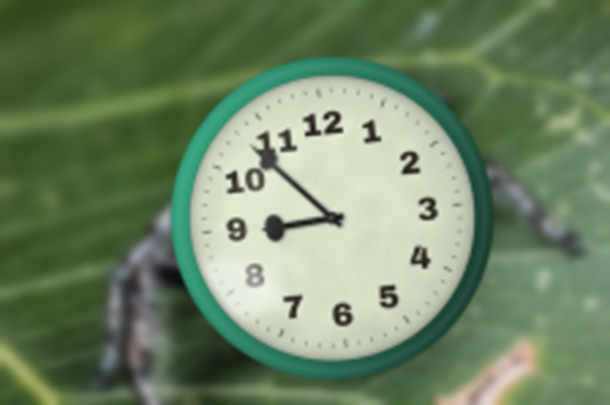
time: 8:53
